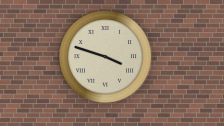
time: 3:48
